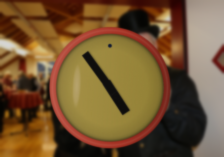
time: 4:54
